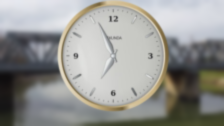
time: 6:56
